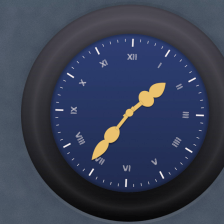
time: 1:36
